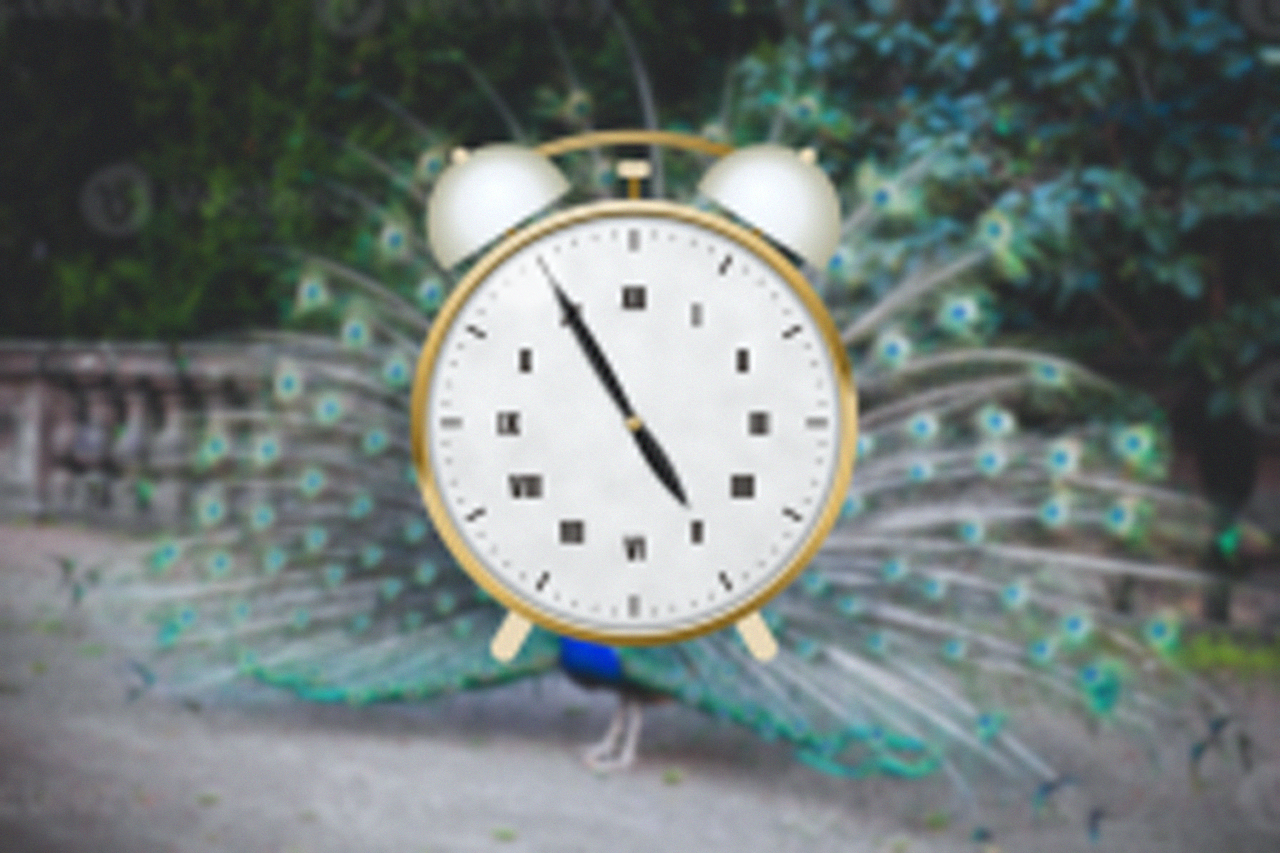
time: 4:55
